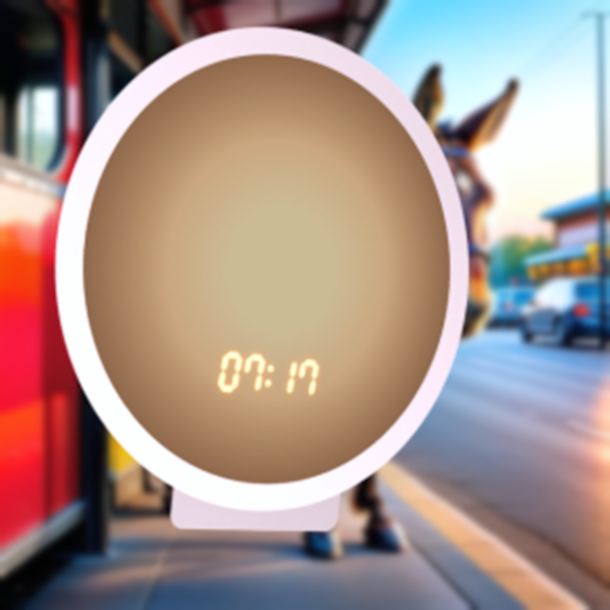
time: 7:17
